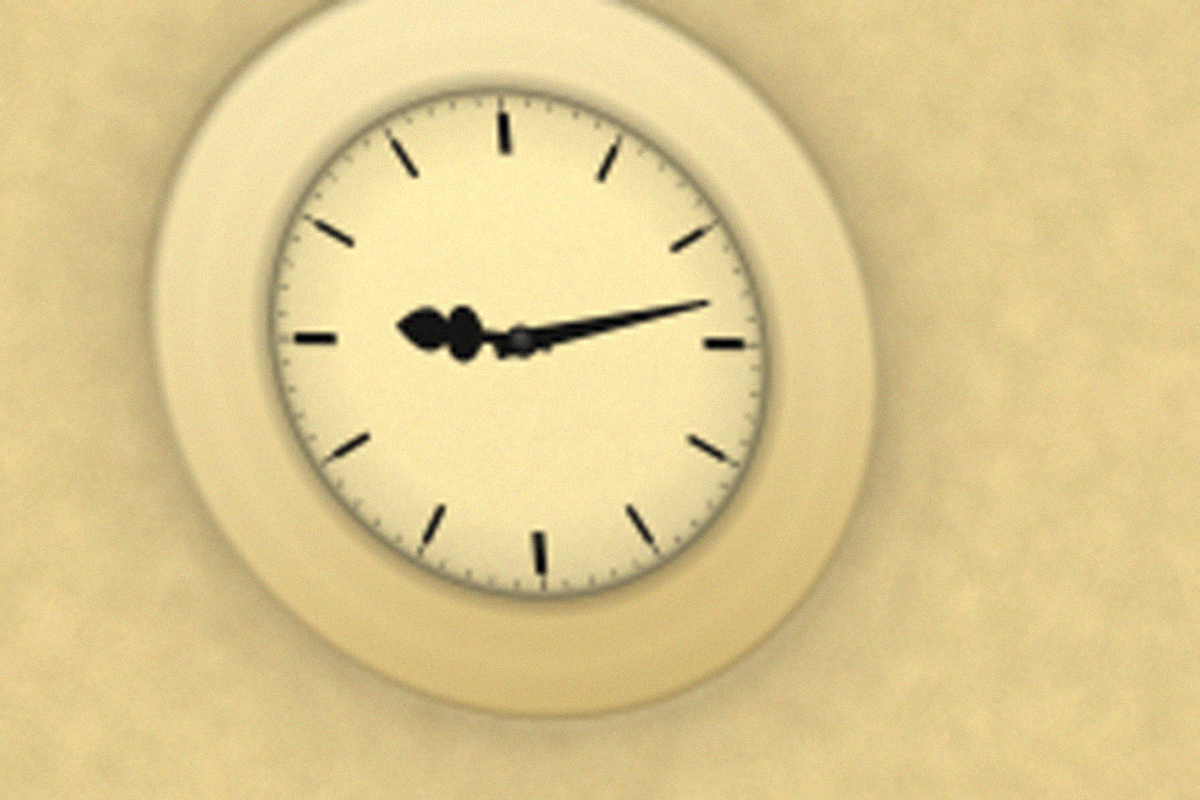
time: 9:13
